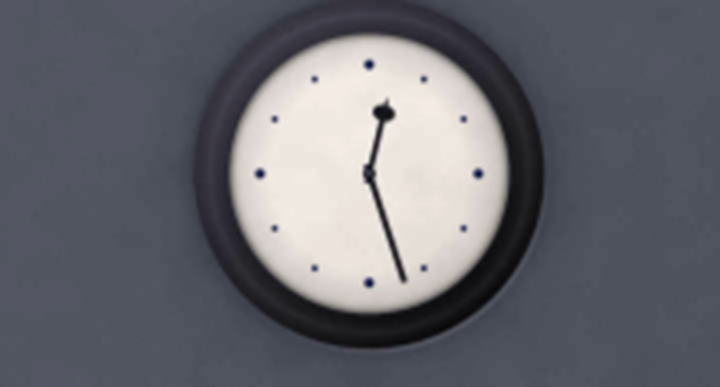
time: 12:27
